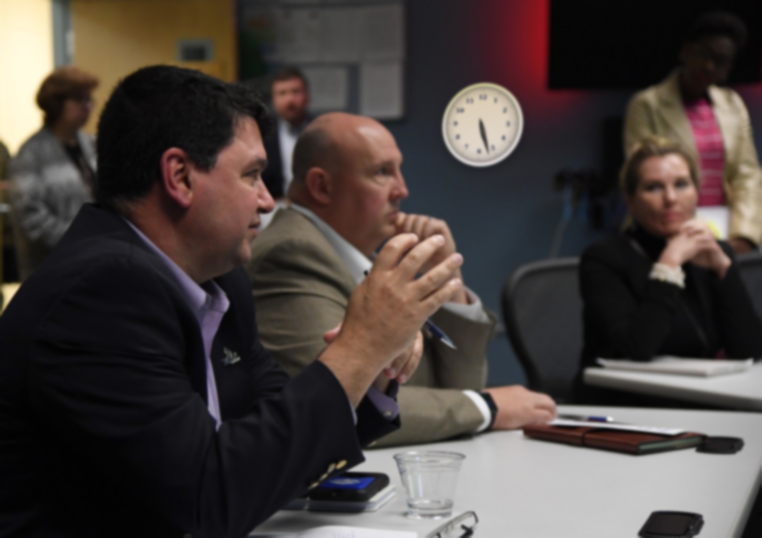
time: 5:27
